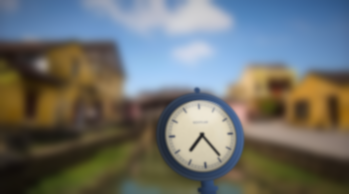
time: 7:24
